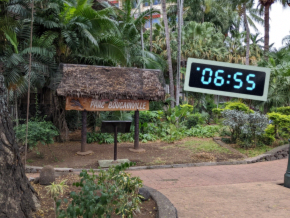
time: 6:55
